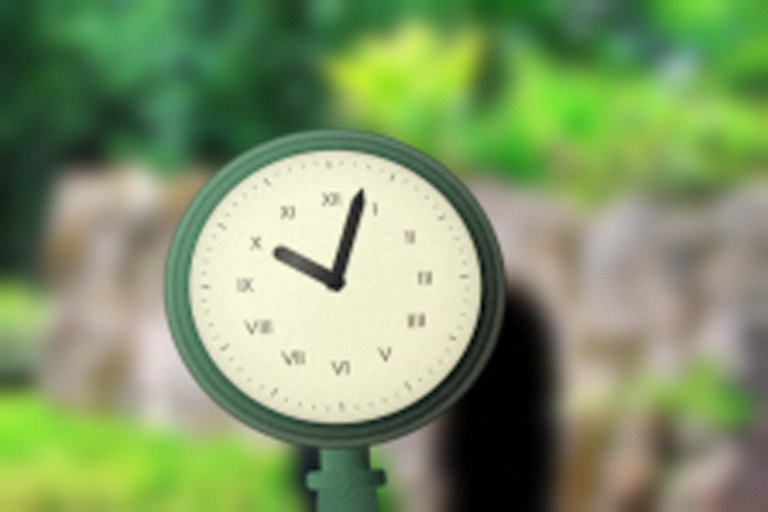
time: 10:03
